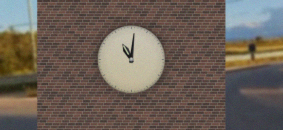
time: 11:01
